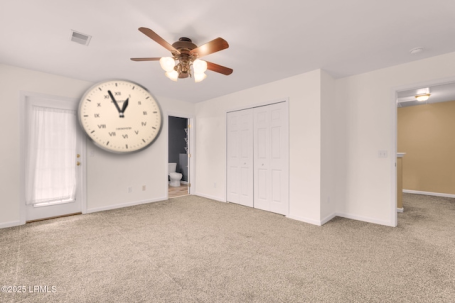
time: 12:57
